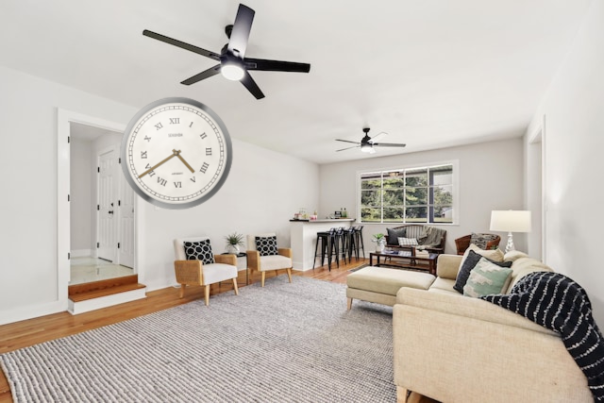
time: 4:40
